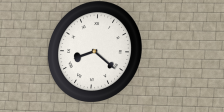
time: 8:21
